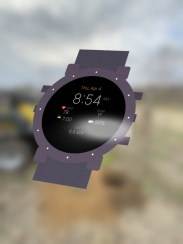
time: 8:54
